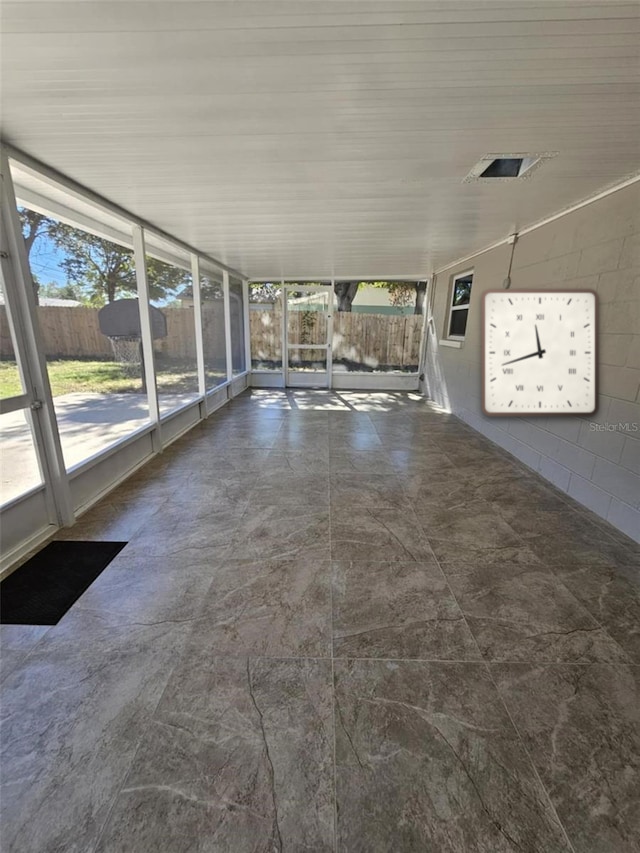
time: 11:42
